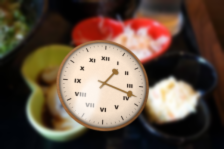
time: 1:18
